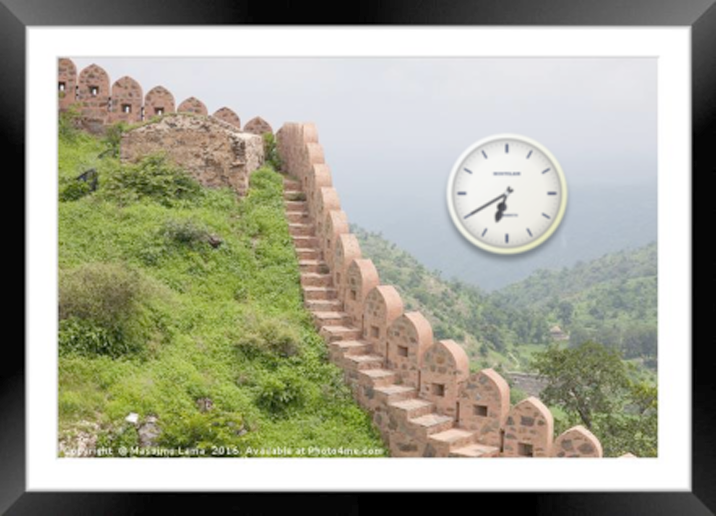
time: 6:40
